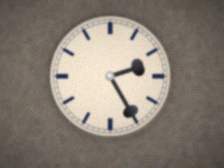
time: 2:25
